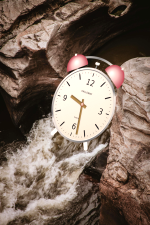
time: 9:28
